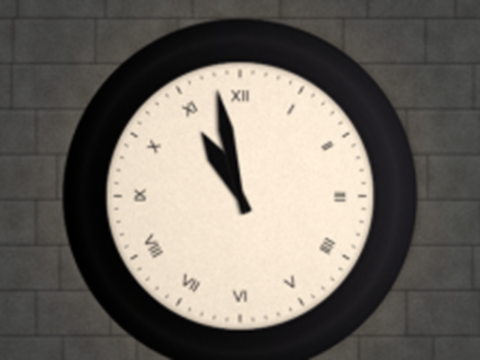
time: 10:58
